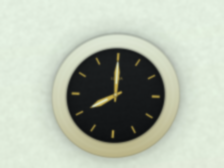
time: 8:00
